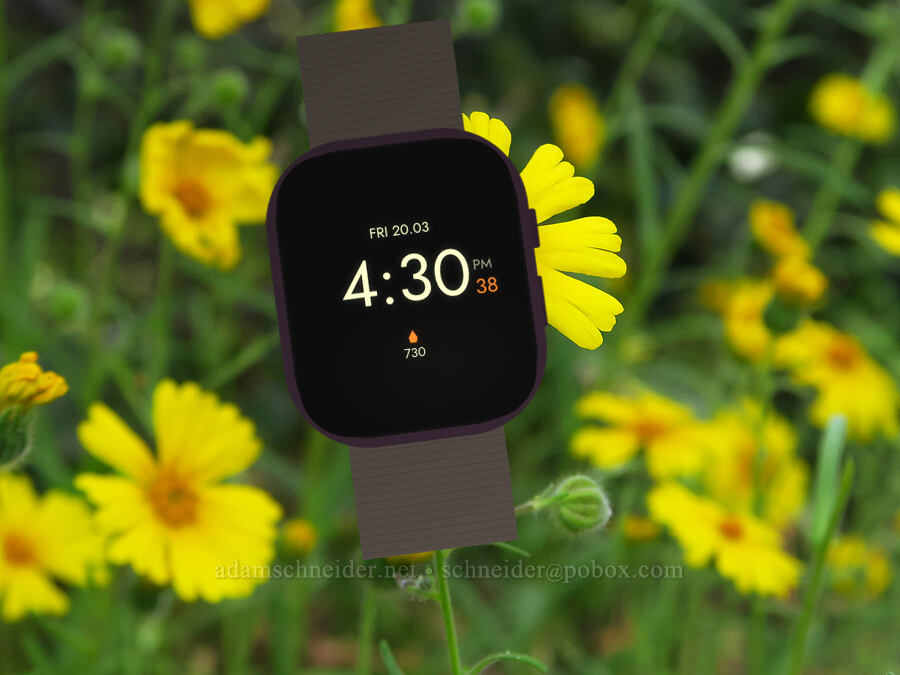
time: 4:30:38
